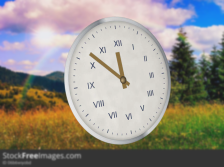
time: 11:52
